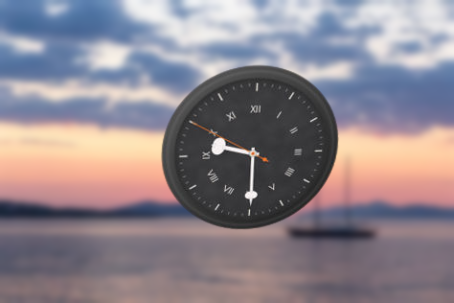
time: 9:29:50
